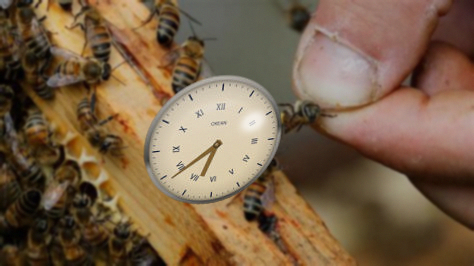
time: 6:39
